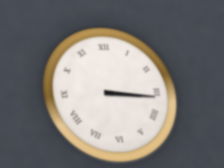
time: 3:16
